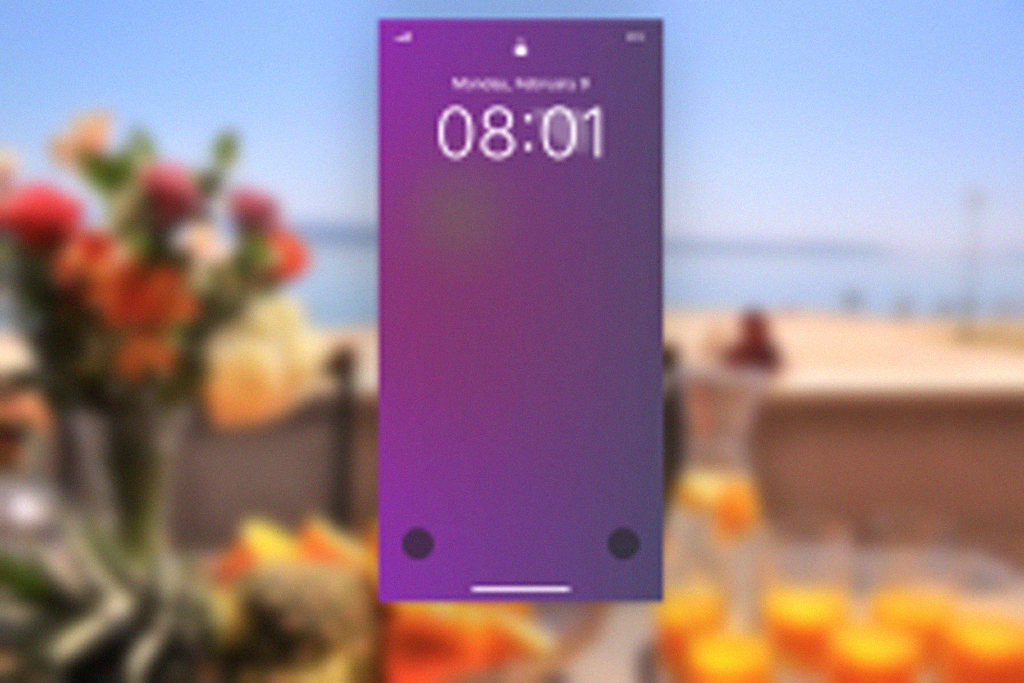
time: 8:01
